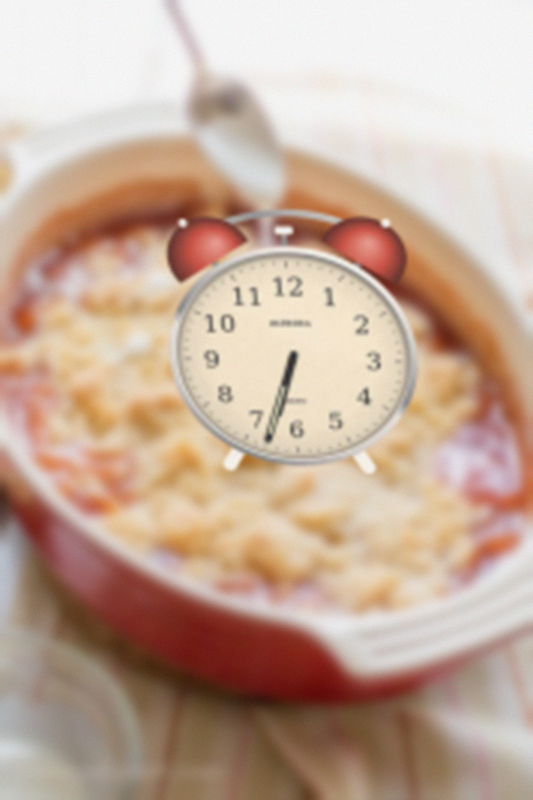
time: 6:33
